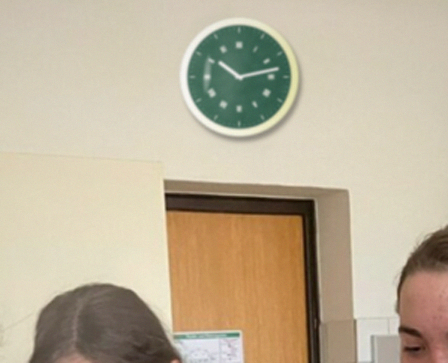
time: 10:13
